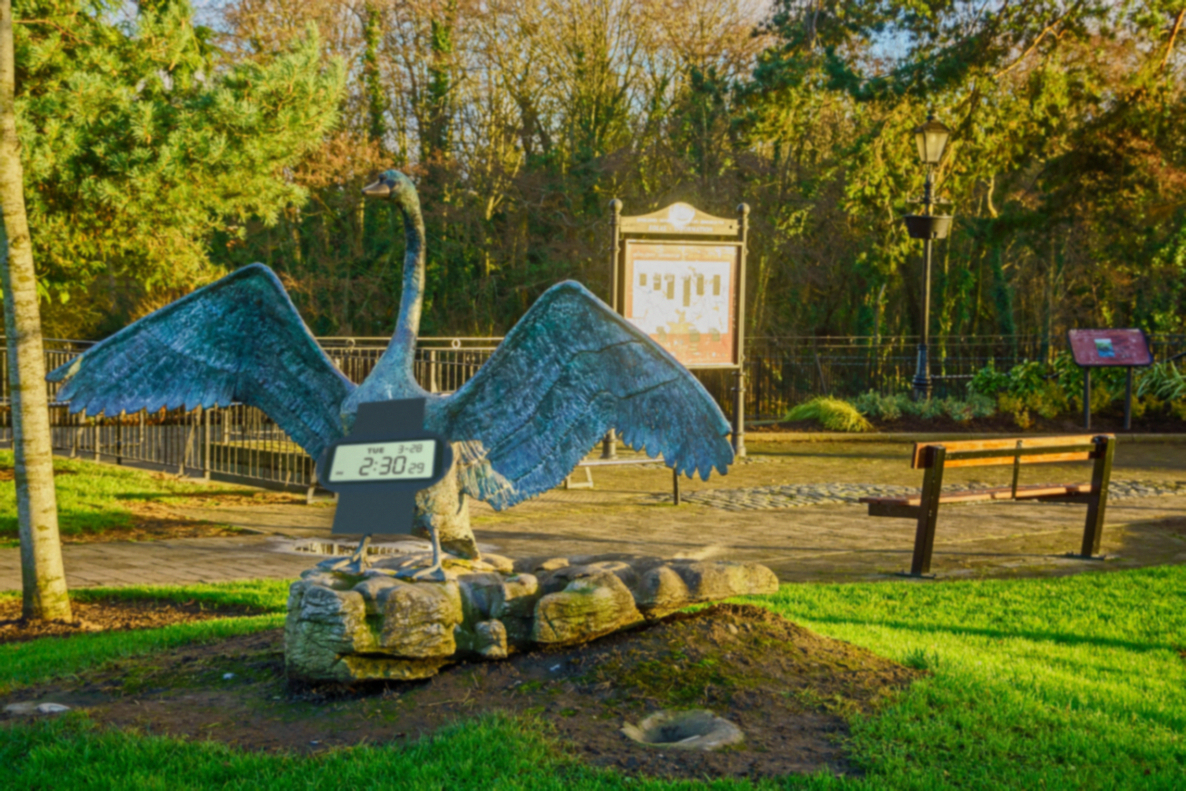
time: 2:30
